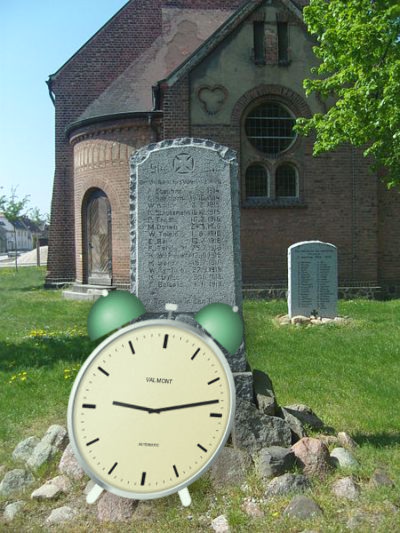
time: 9:13
